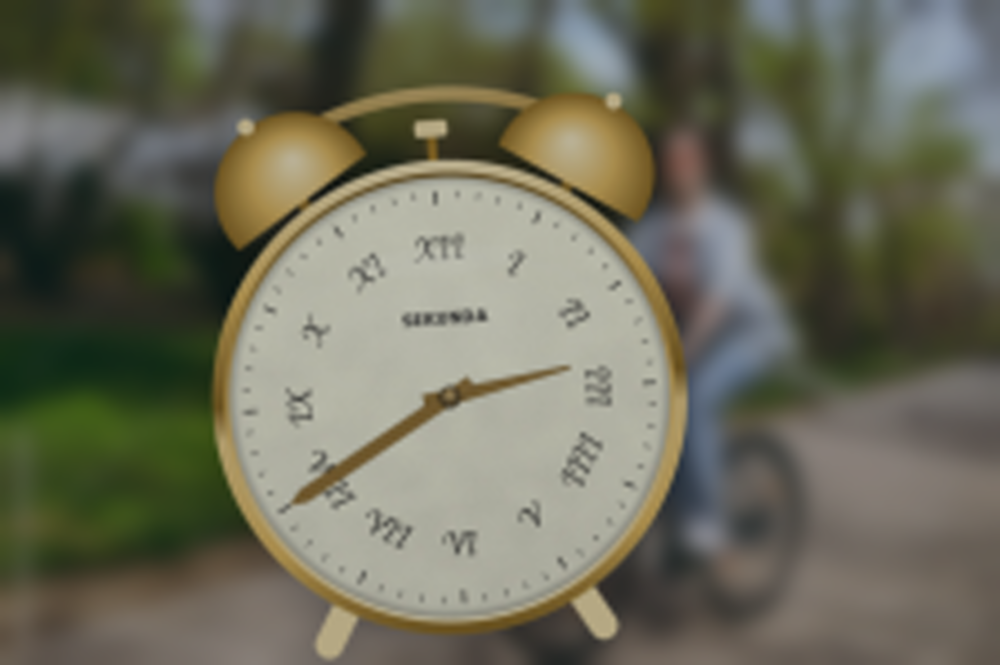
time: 2:40
